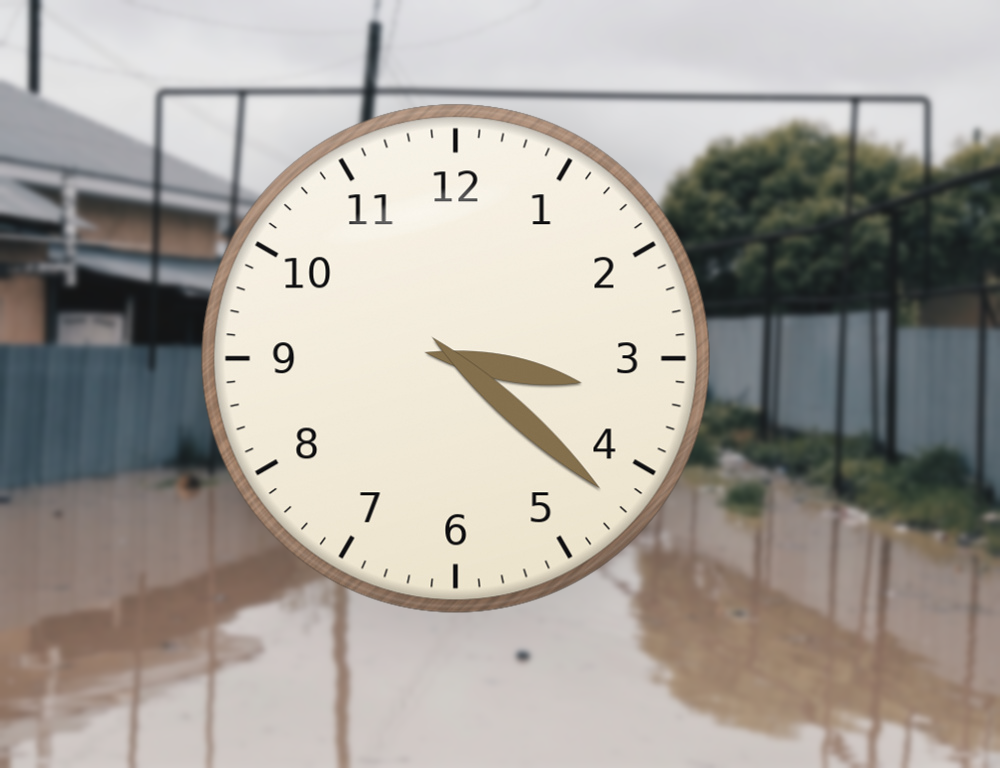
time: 3:22
